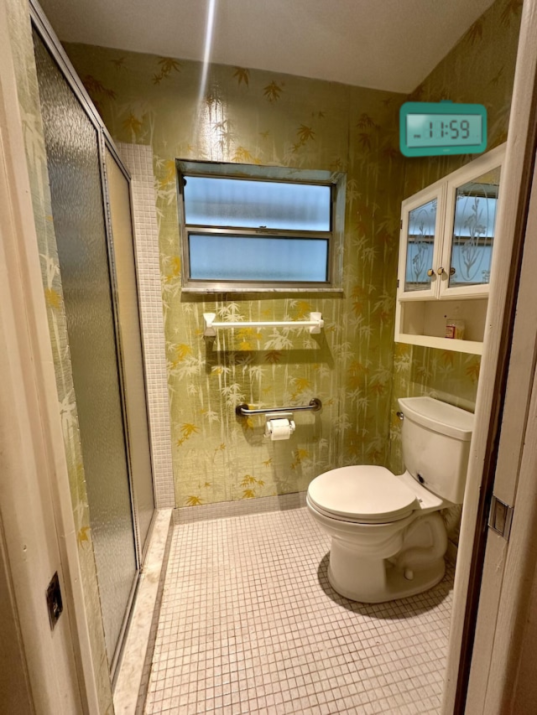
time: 11:59
